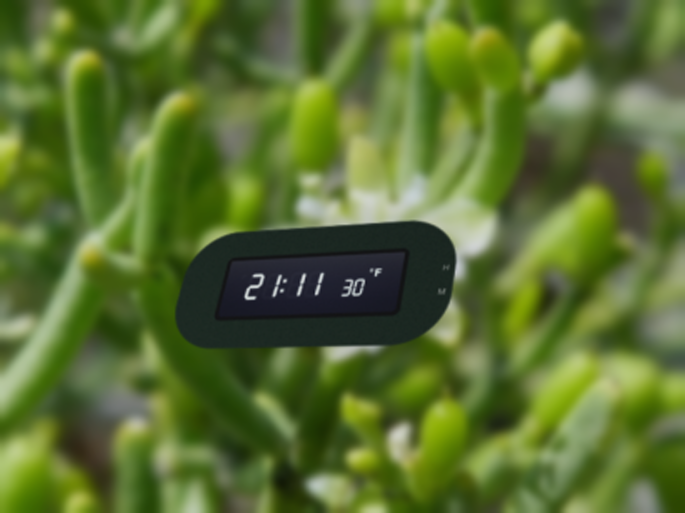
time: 21:11
